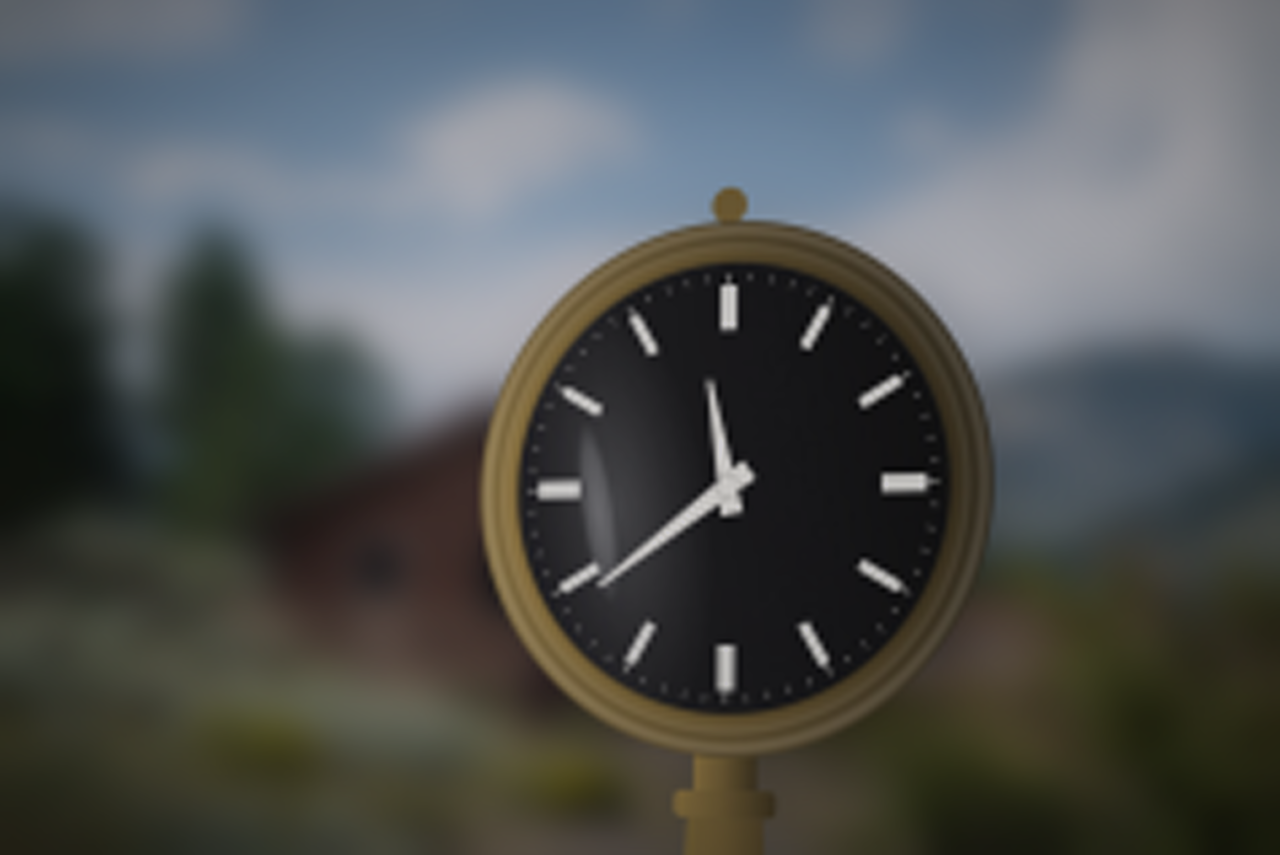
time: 11:39
